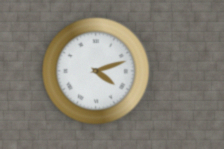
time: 4:12
